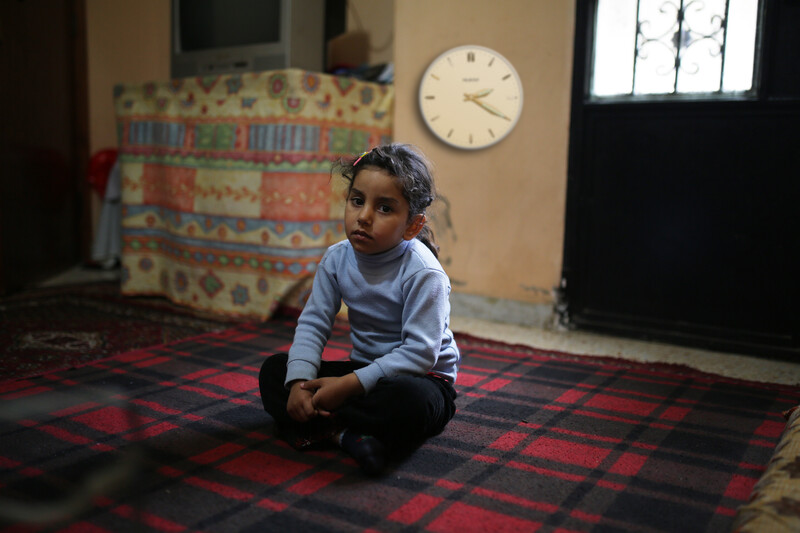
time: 2:20
